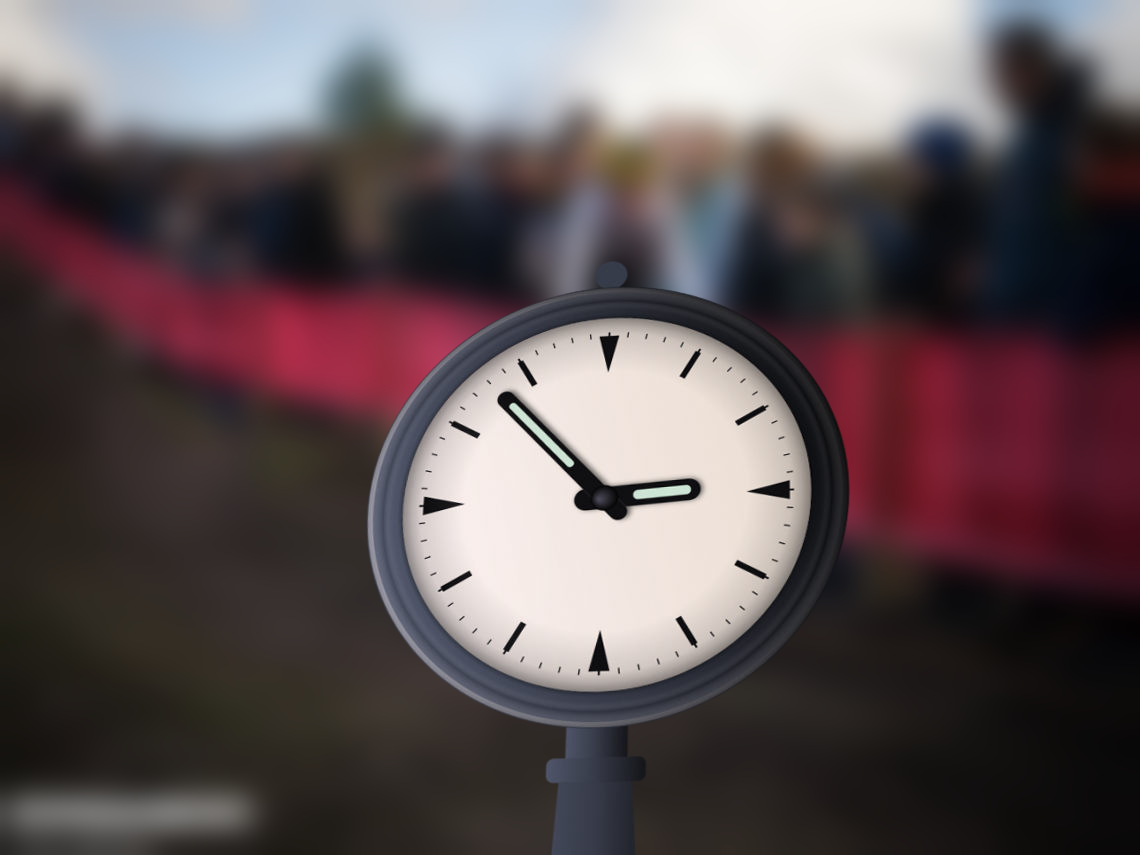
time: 2:53
